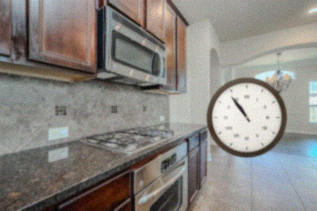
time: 10:54
